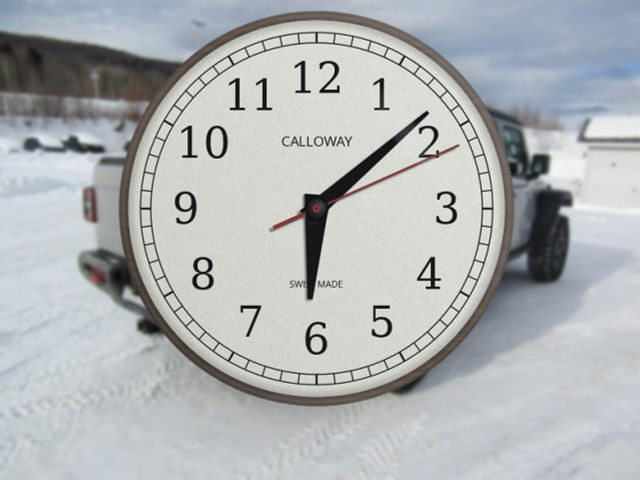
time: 6:08:11
